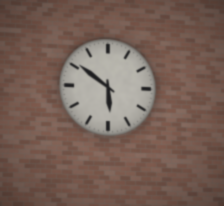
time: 5:51
